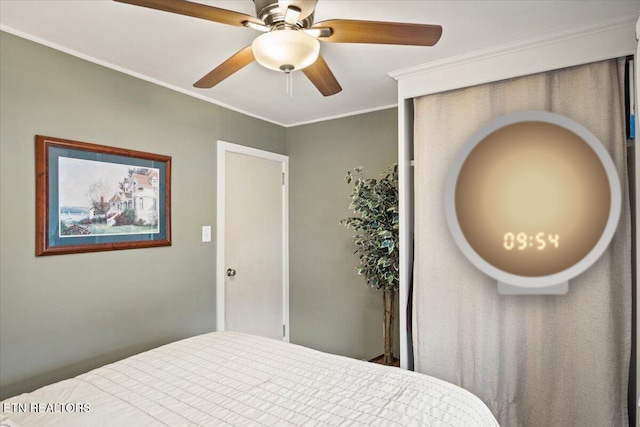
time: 9:54
